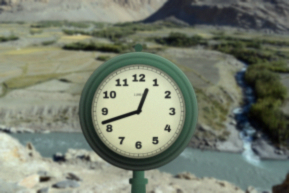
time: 12:42
